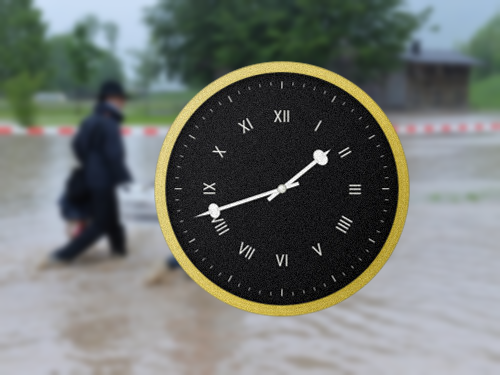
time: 1:42
